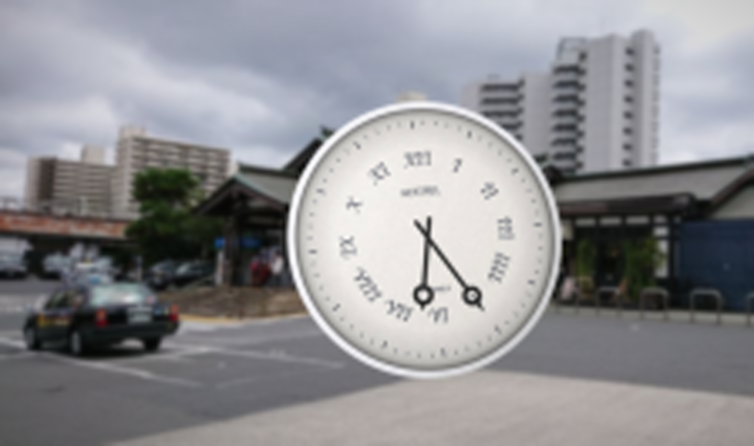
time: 6:25
